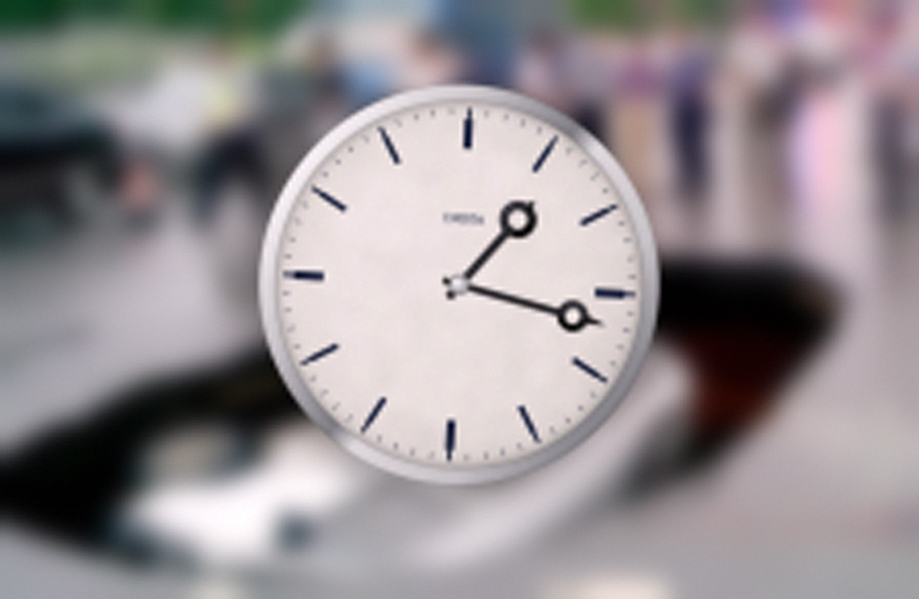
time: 1:17
